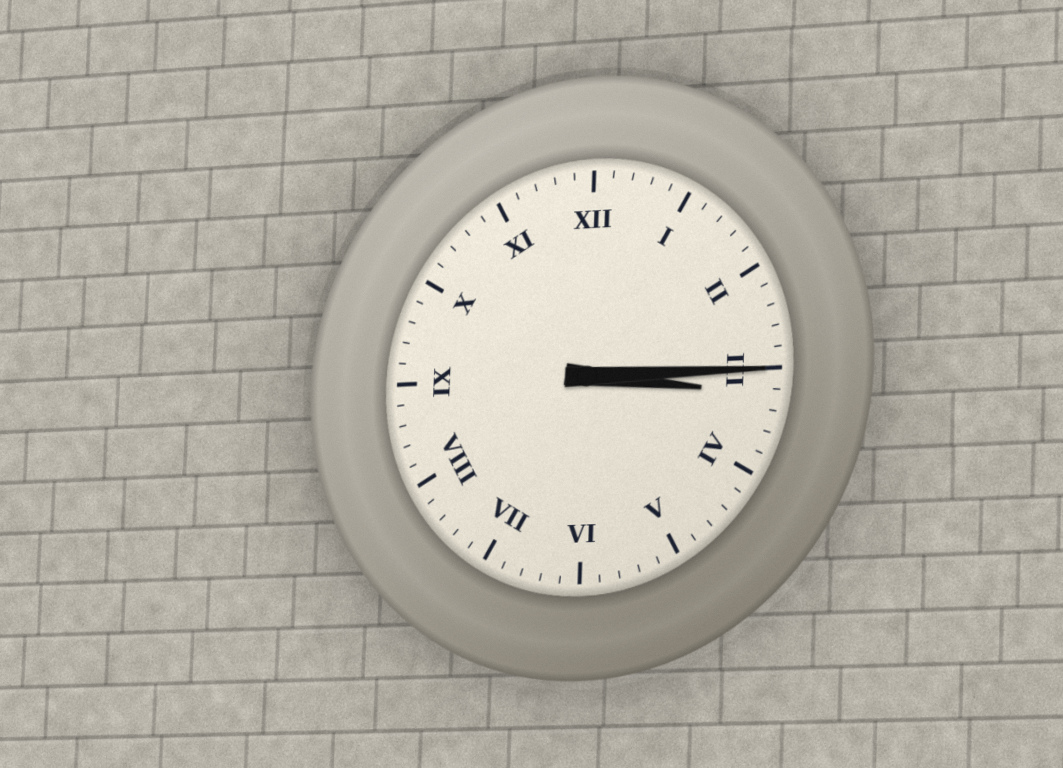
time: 3:15
